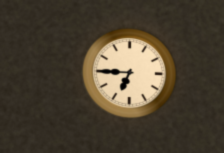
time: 6:45
